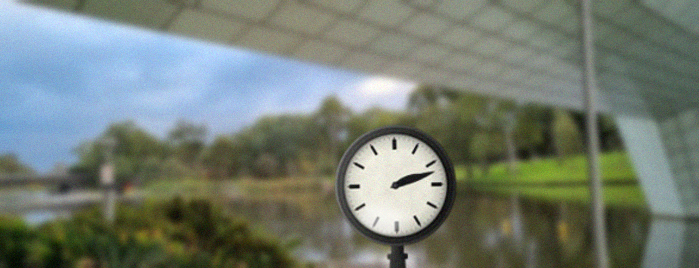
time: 2:12
